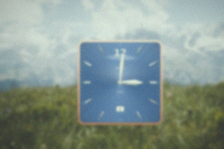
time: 3:01
